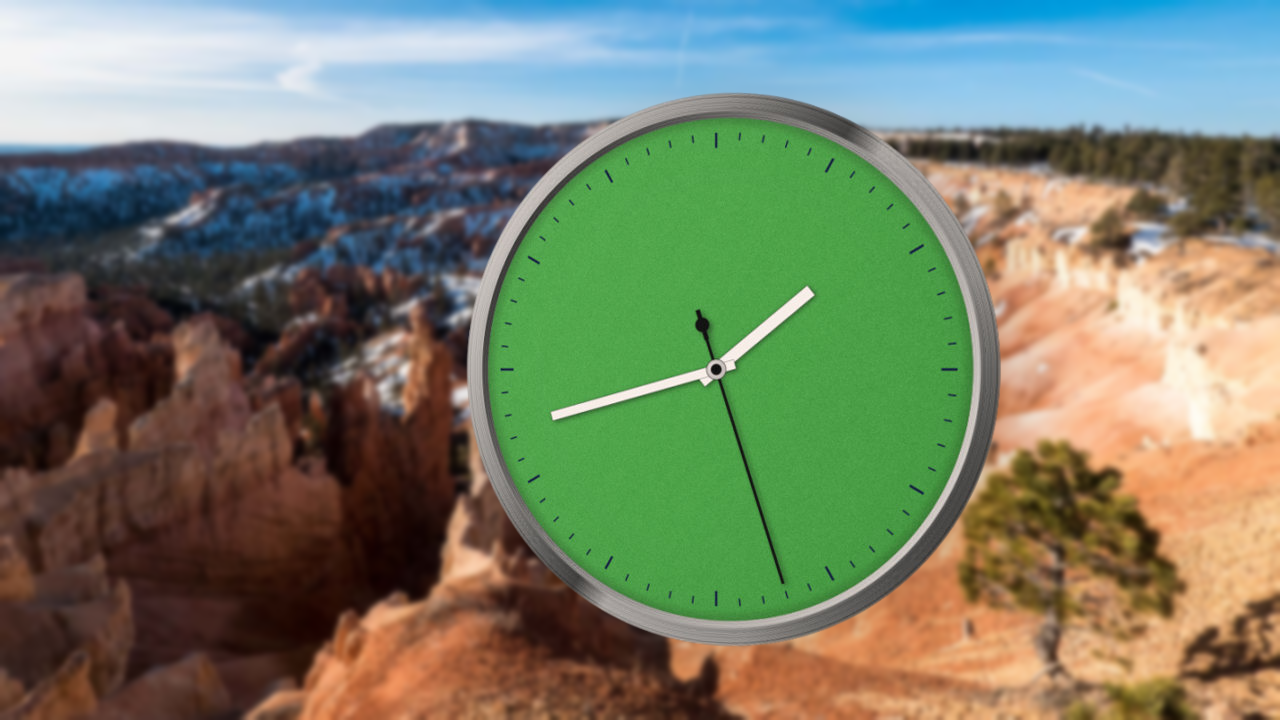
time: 1:42:27
